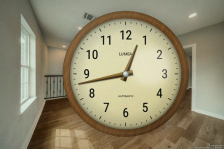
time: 12:43
